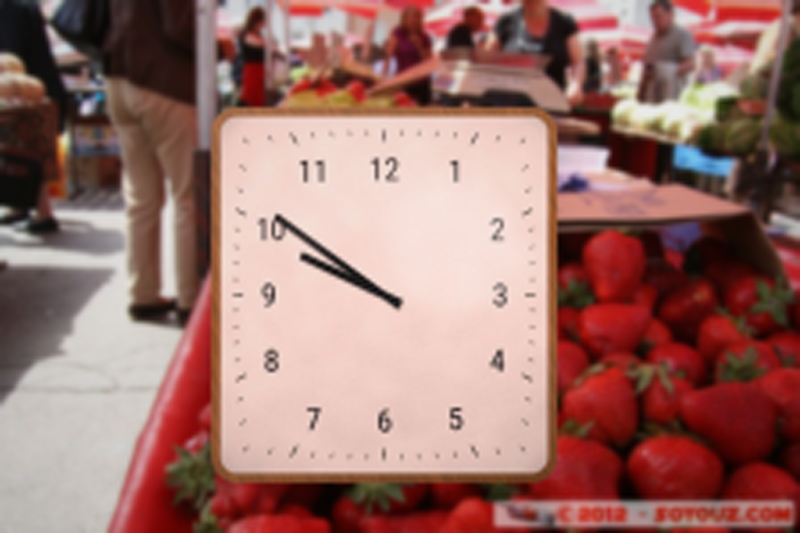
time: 9:51
